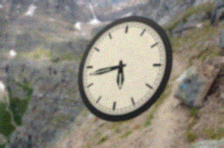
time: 5:43
